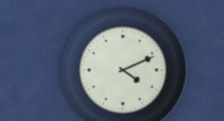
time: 4:11
